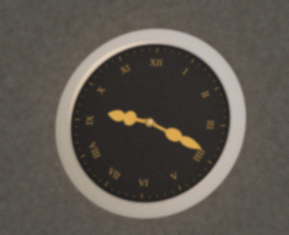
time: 9:19
